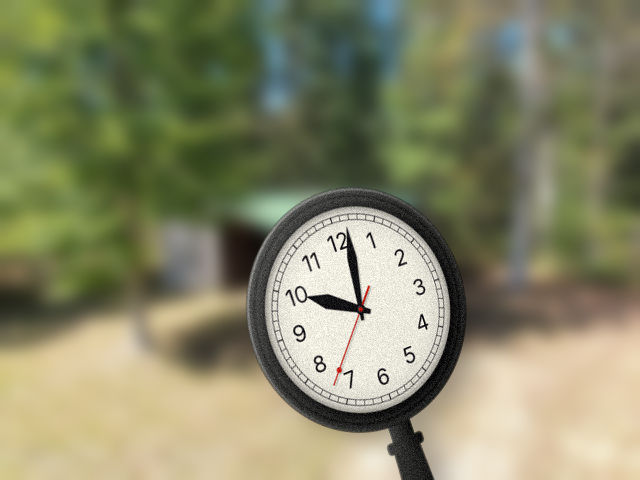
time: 10:01:37
